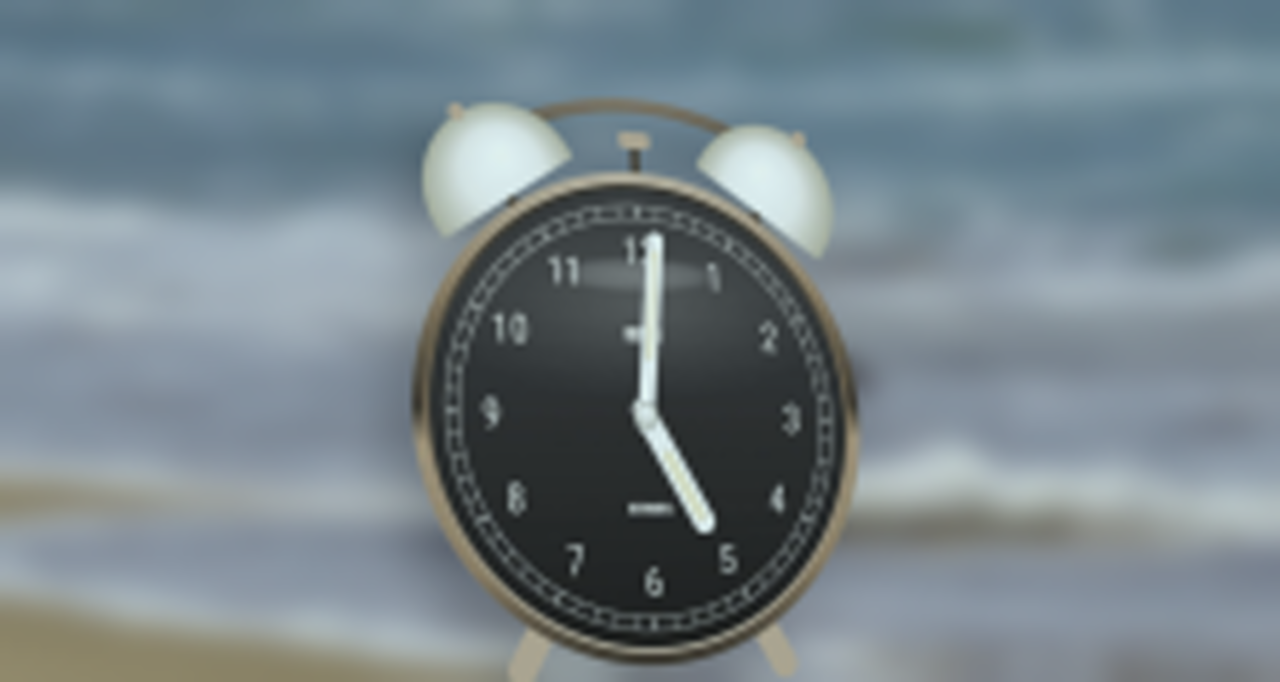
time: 5:01
